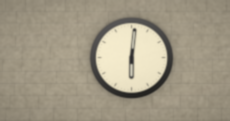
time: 6:01
